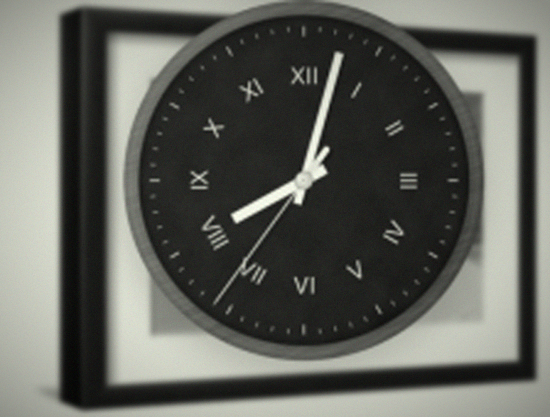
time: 8:02:36
